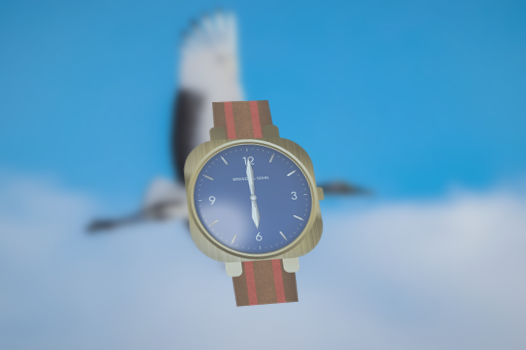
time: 6:00
